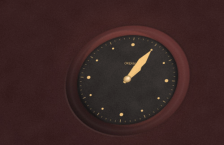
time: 1:05
